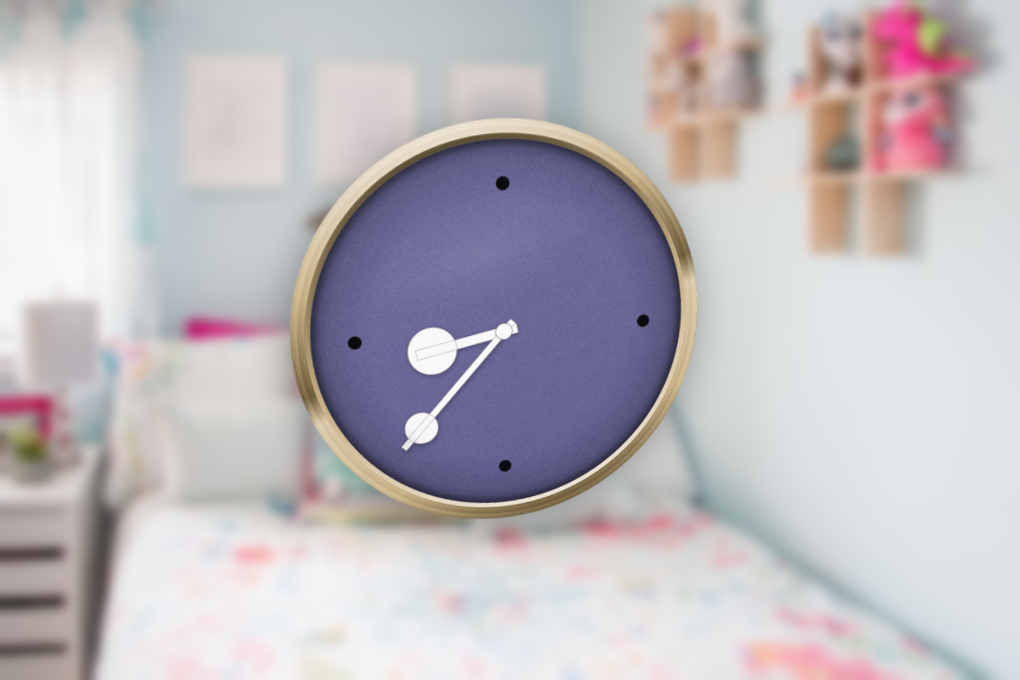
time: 8:37
